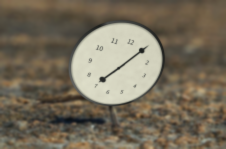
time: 7:05
